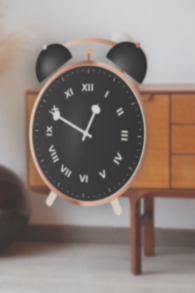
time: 12:49
